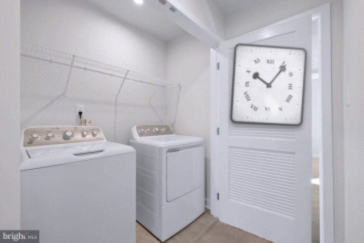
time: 10:06
